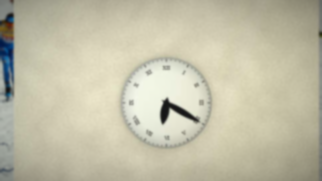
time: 6:20
